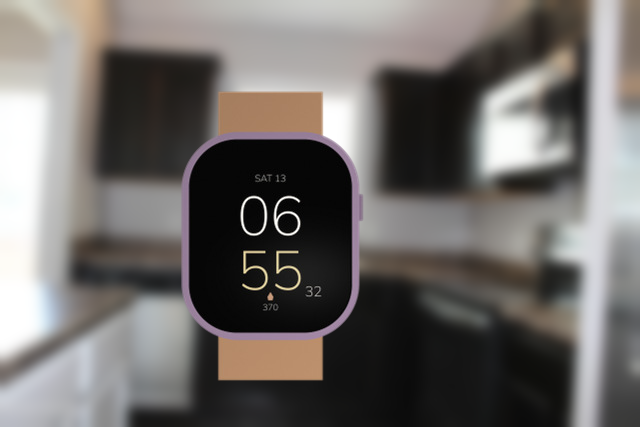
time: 6:55:32
